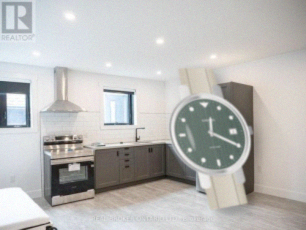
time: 12:20
